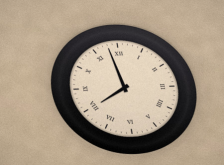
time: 7:58
